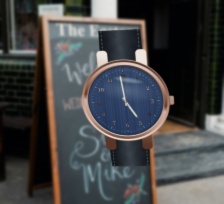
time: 4:59
